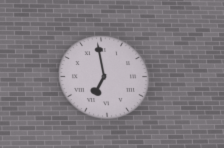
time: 6:59
